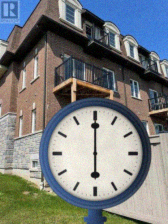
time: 6:00
